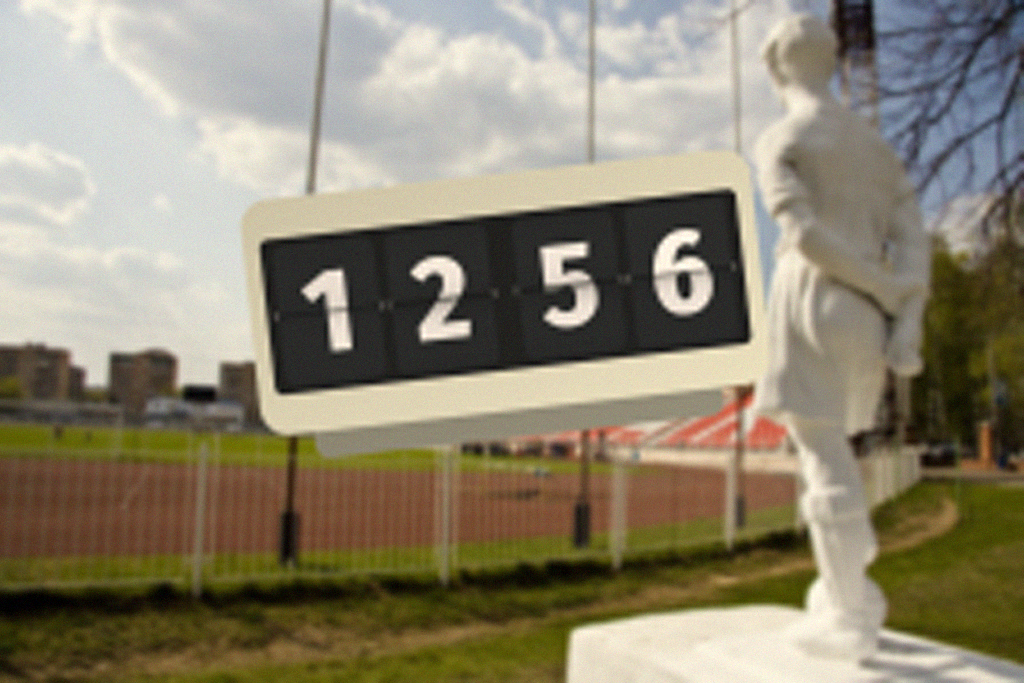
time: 12:56
